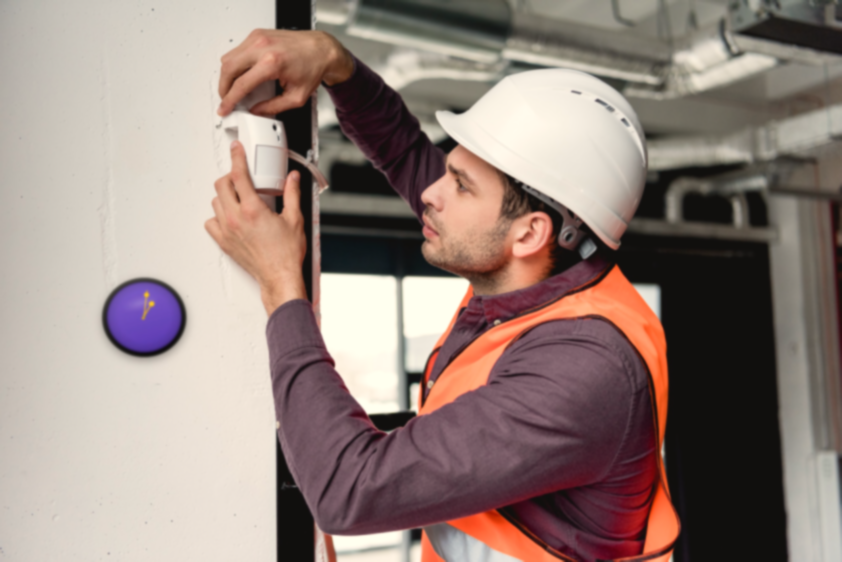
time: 1:01
